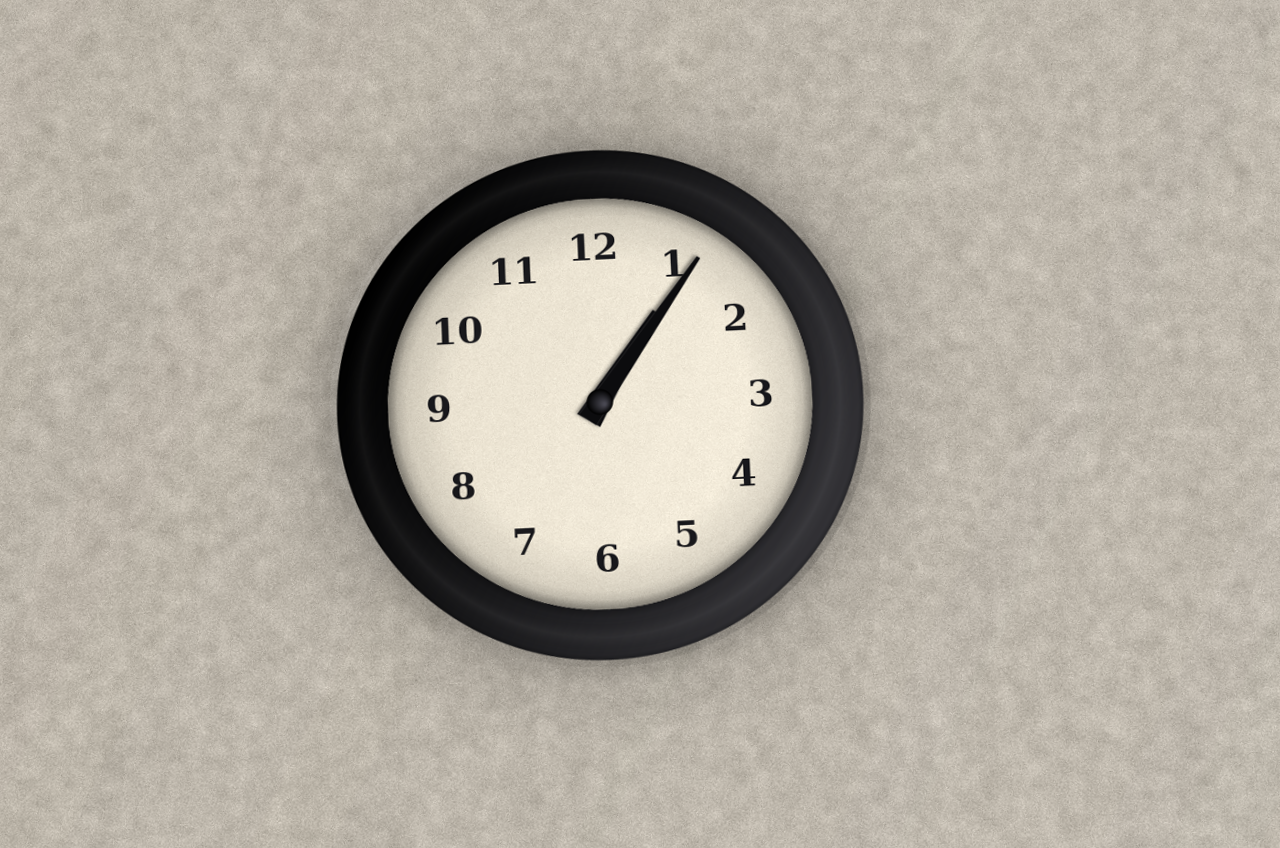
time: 1:06
